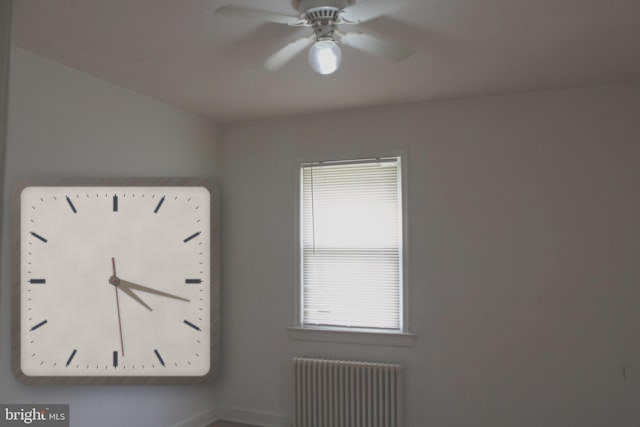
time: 4:17:29
